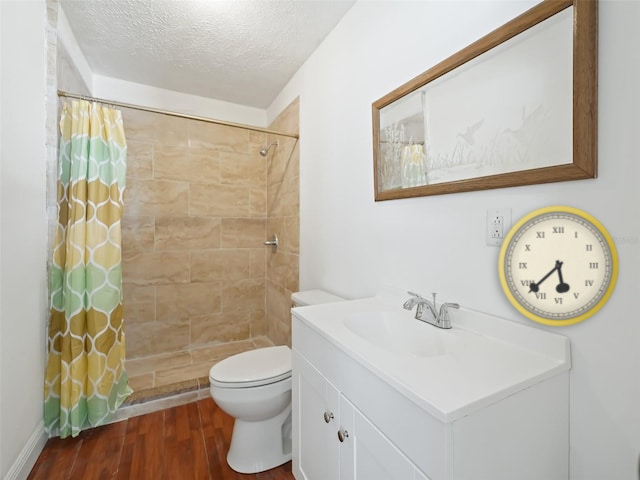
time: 5:38
